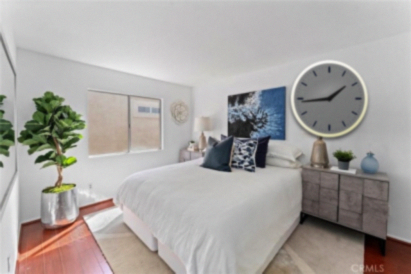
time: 1:44
